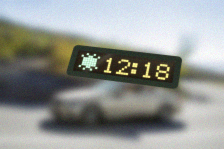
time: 12:18
